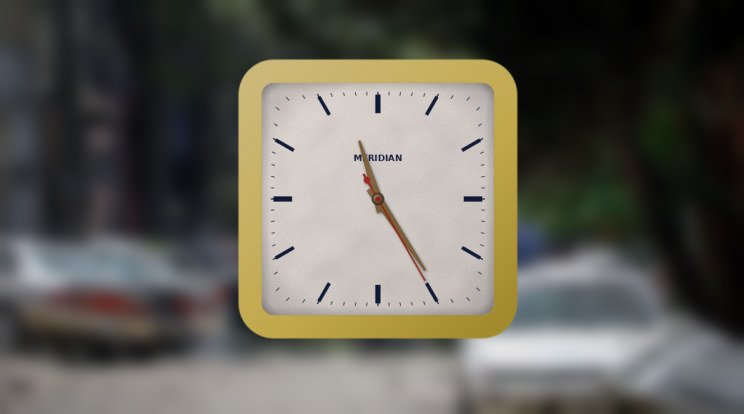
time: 11:24:25
